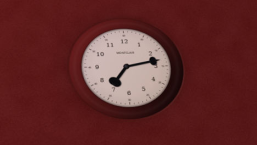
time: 7:13
